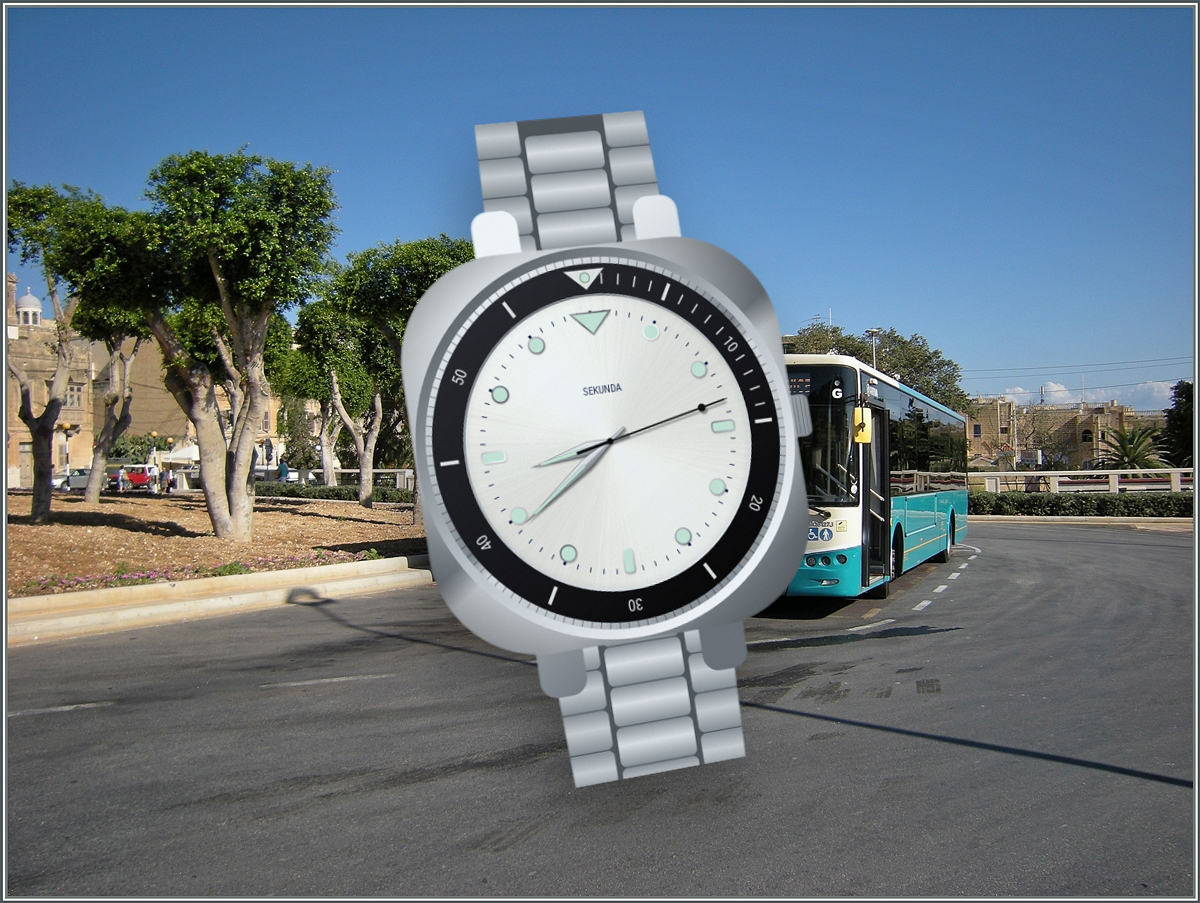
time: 8:39:13
